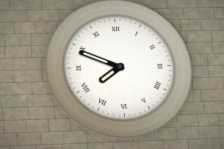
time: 7:49
